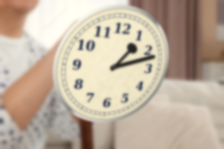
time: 1:12
